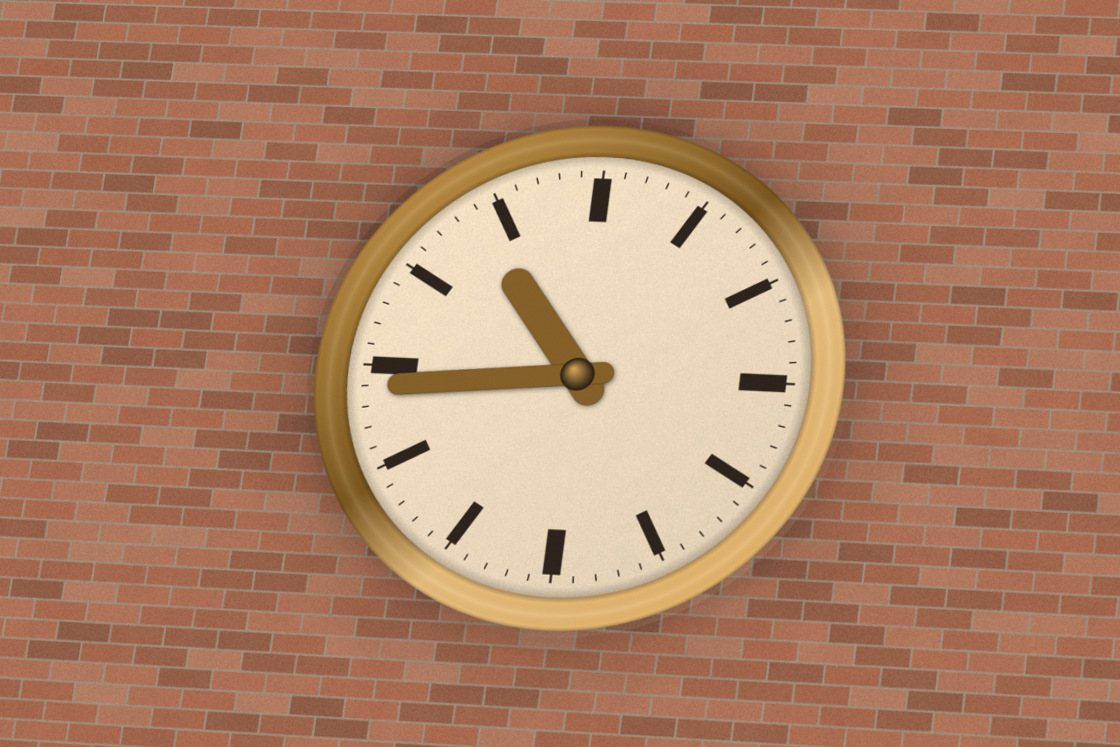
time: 10:44
